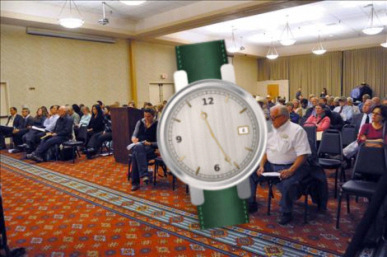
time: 11:26
